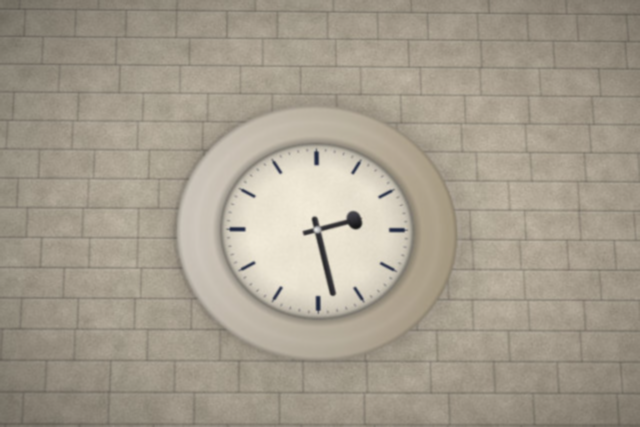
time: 2:28
